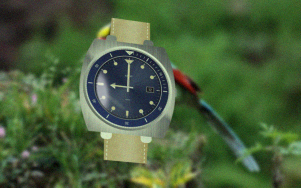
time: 9:00
